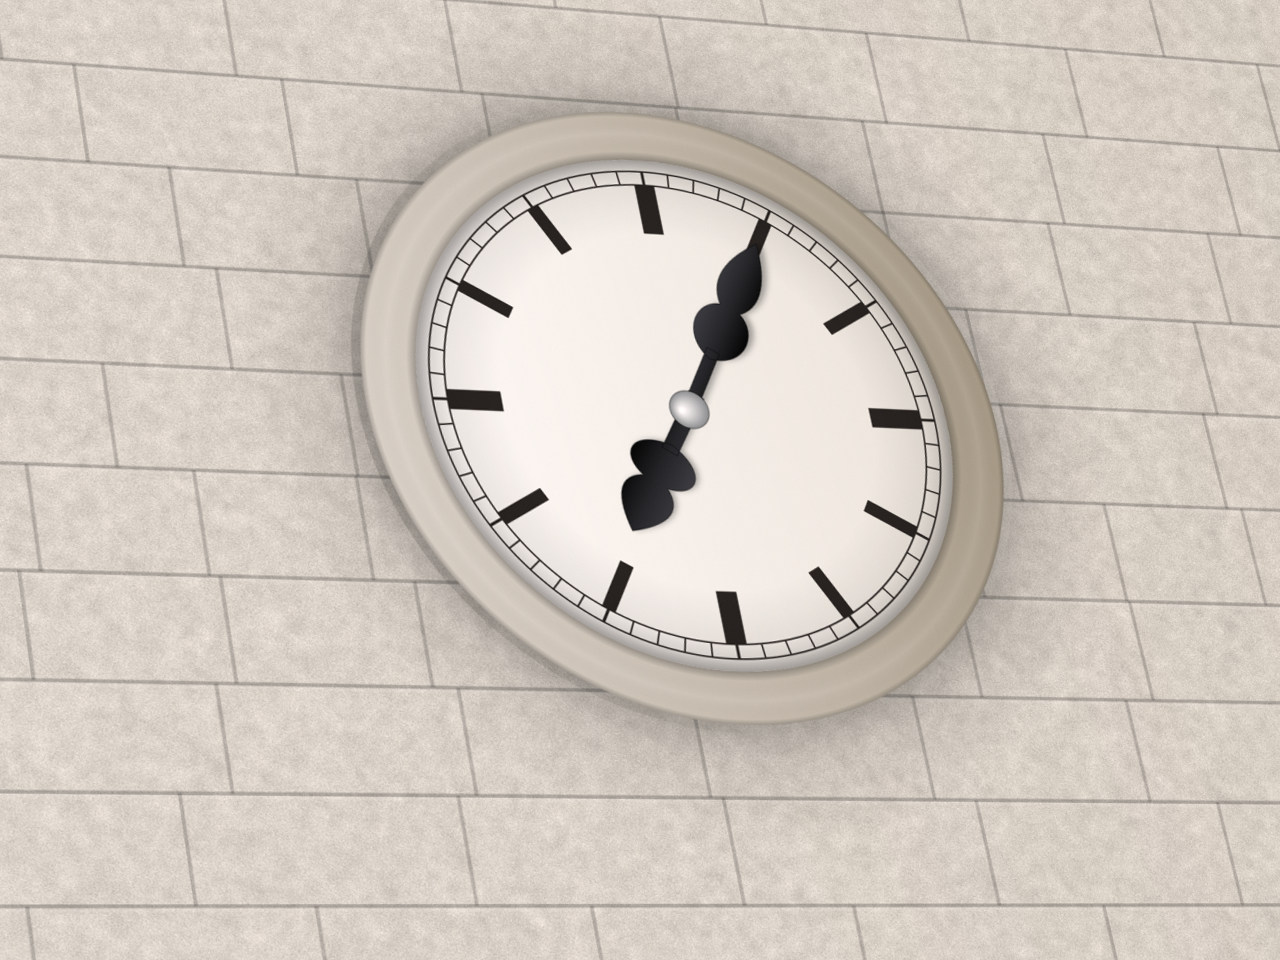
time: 7:05
